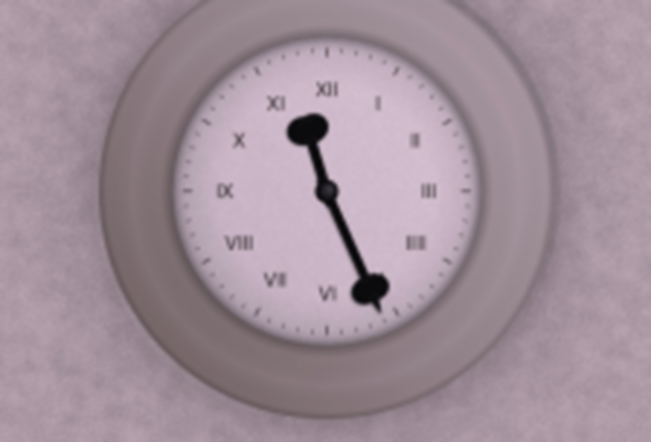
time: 11:26
